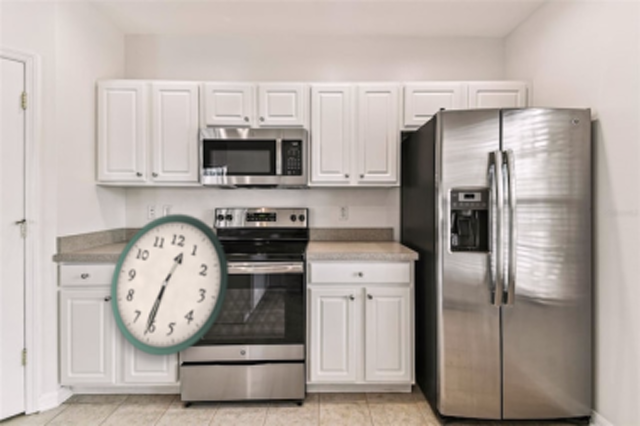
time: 12:31
